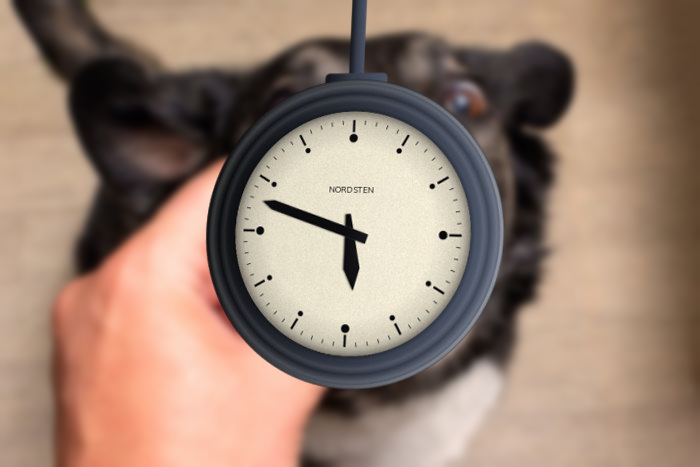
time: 5:48
